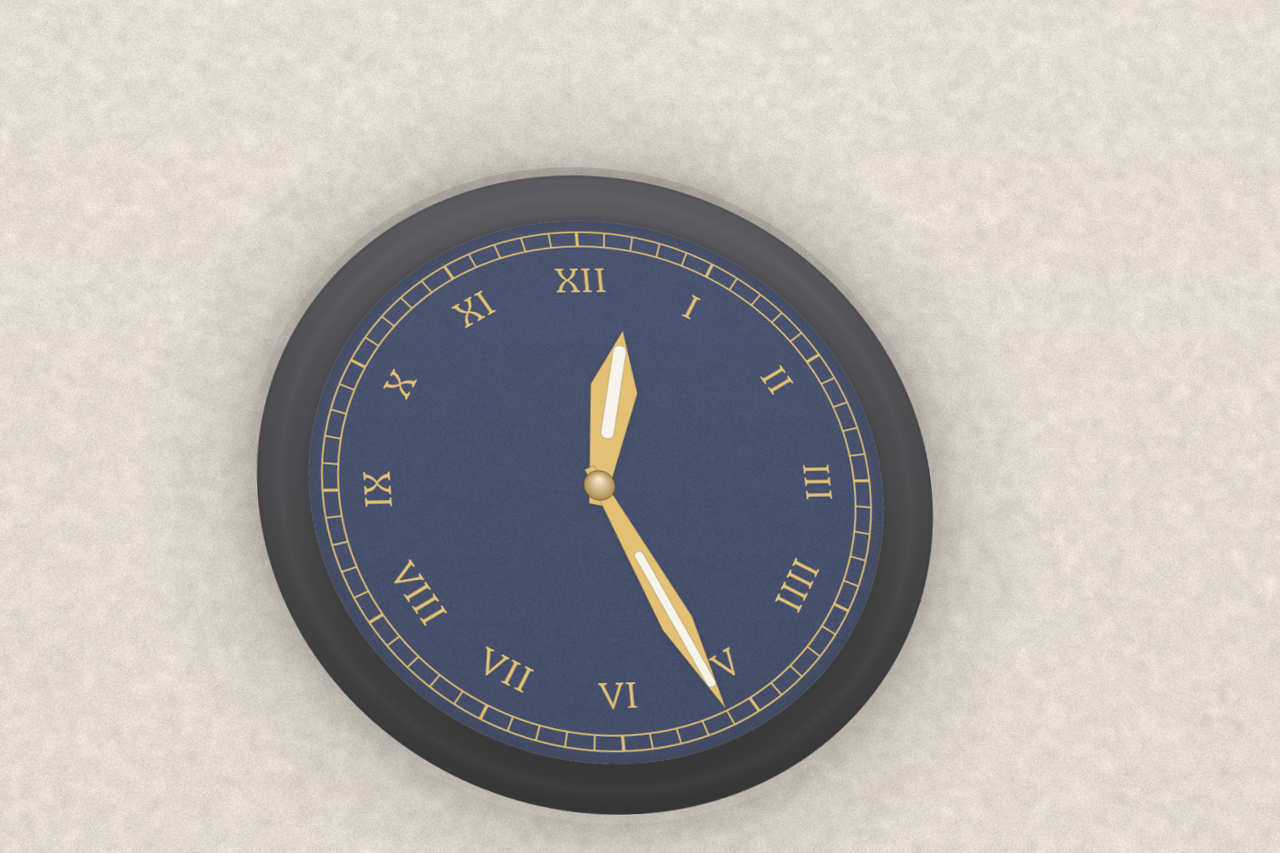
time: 12:26
